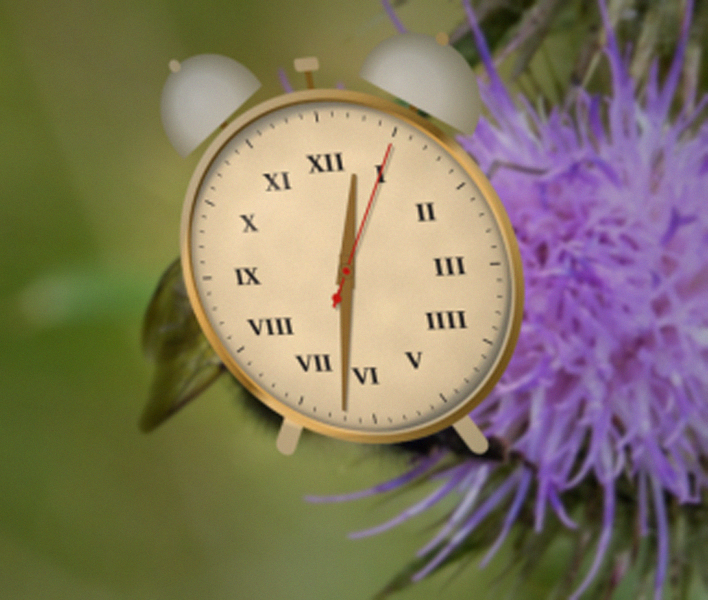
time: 12:32:05
